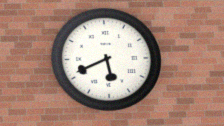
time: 5:41
